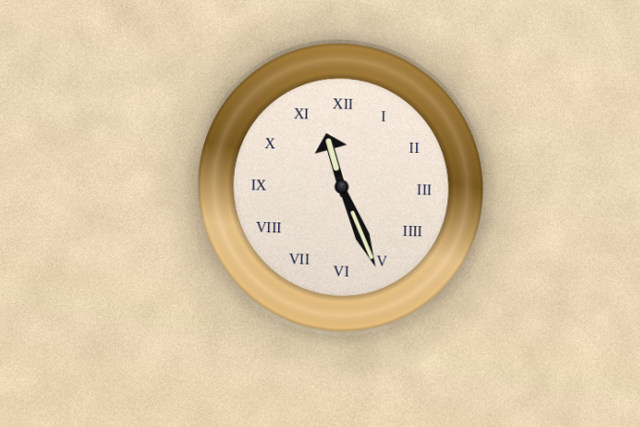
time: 11:26
